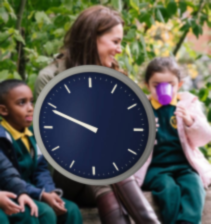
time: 9:49
